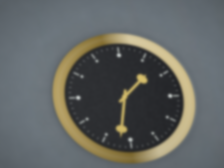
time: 1:32
